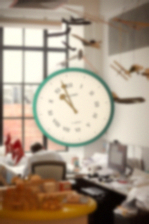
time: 10:58
